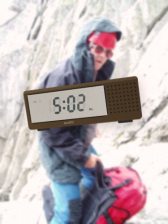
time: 5:02
